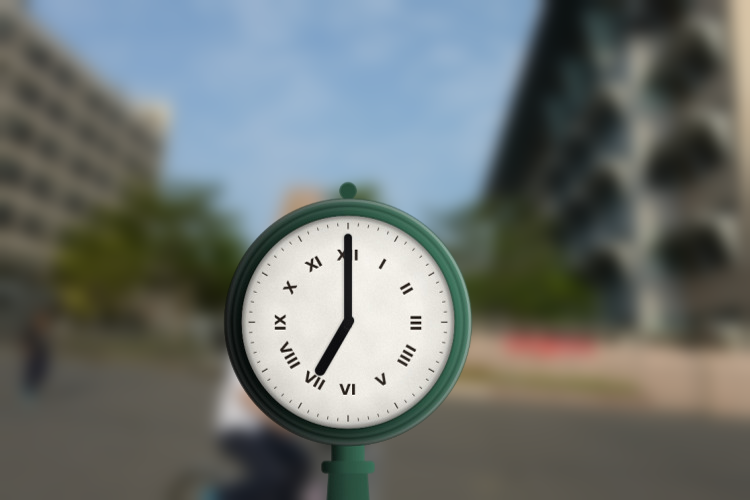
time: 7:00
